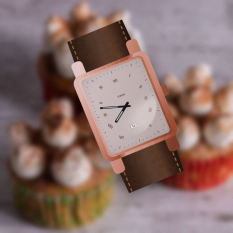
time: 7:48
